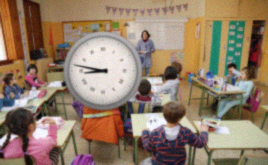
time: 8:47
